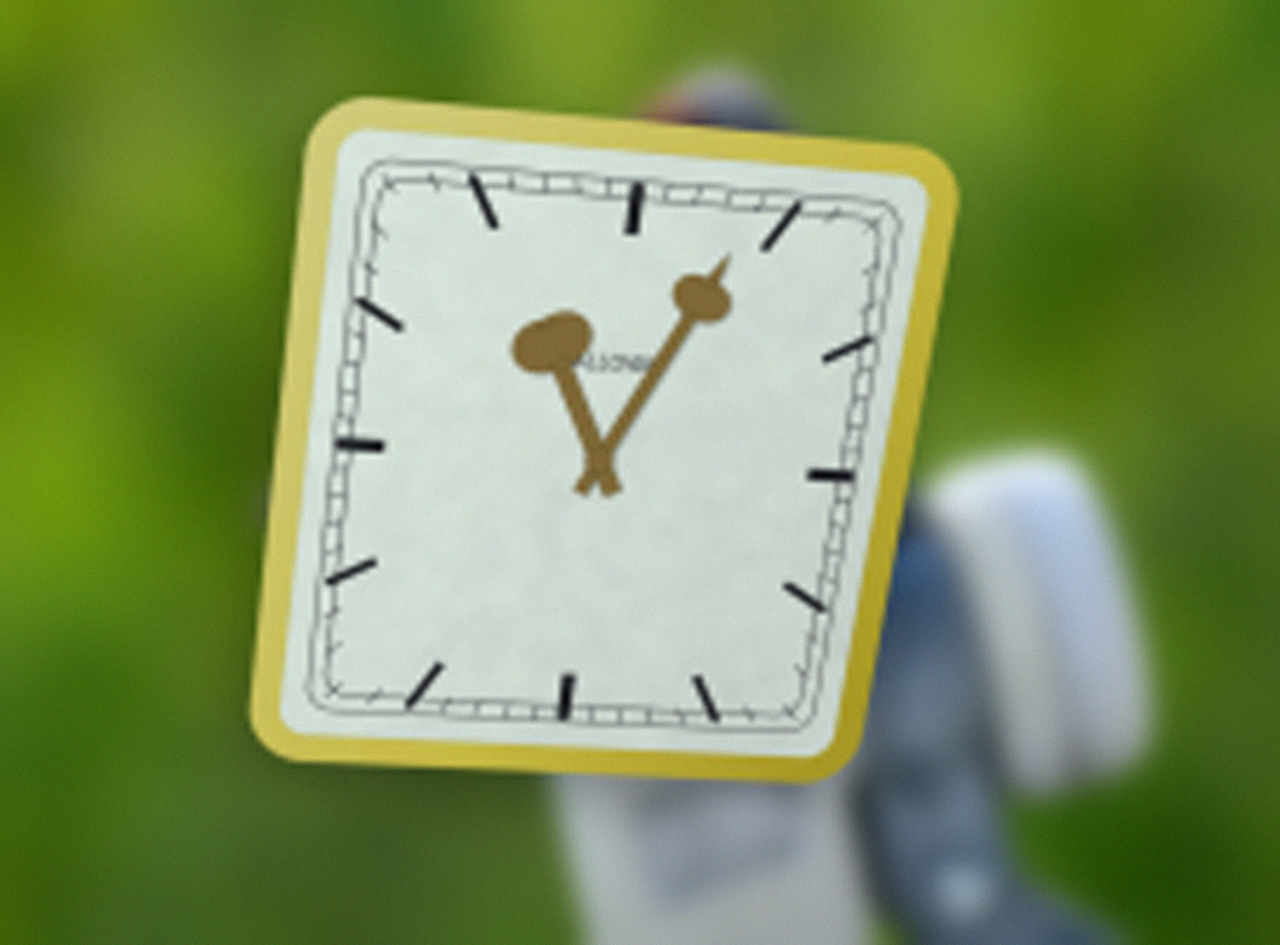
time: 11:04
